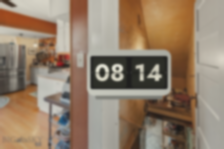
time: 8:14
